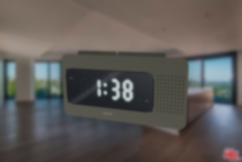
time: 1:38
